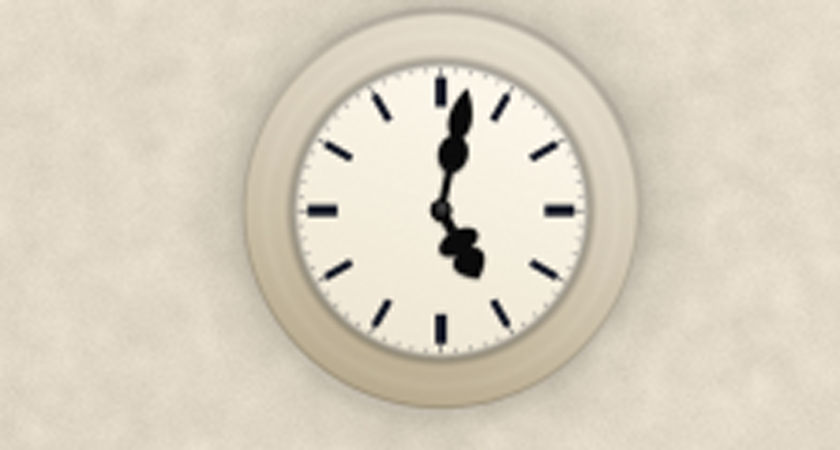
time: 5:02
